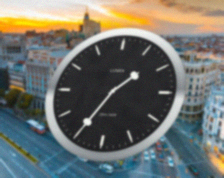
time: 1:35
